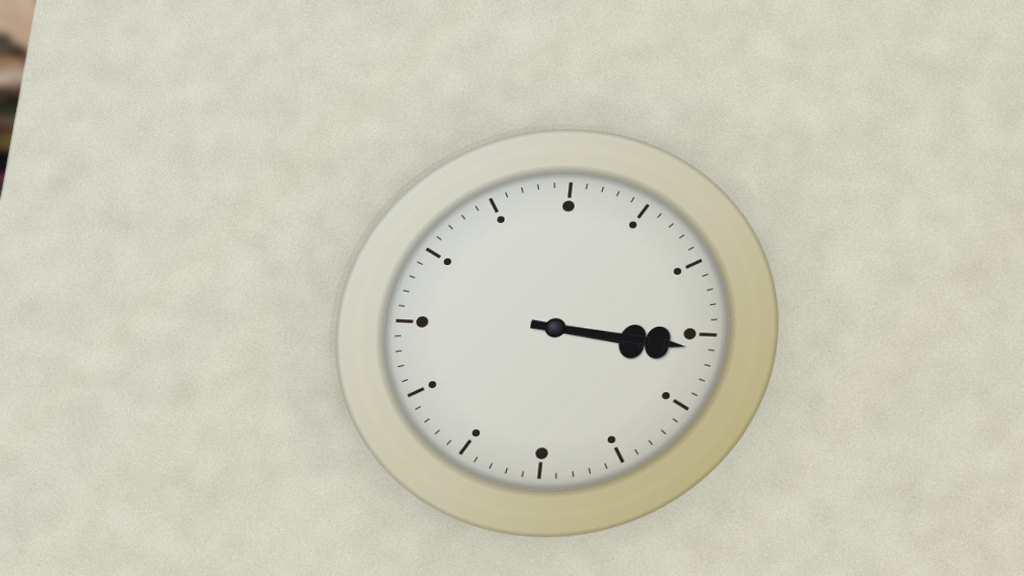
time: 3:16
